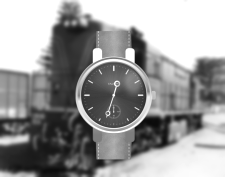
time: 12:33
